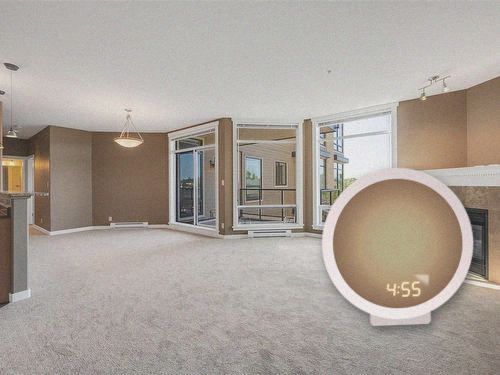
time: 4:55
